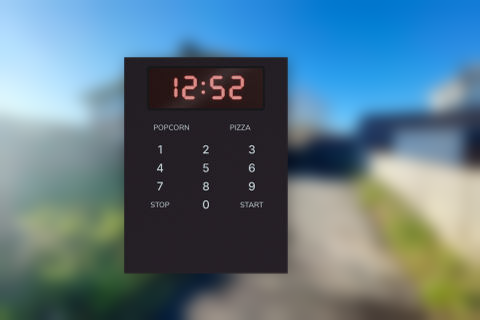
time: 12:52
